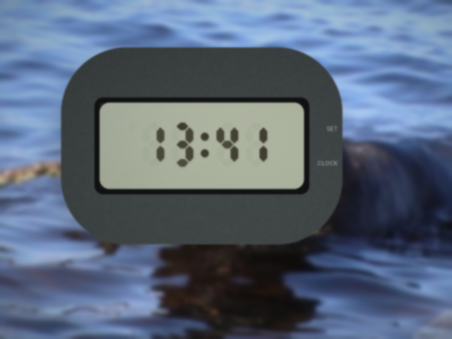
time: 13:41
